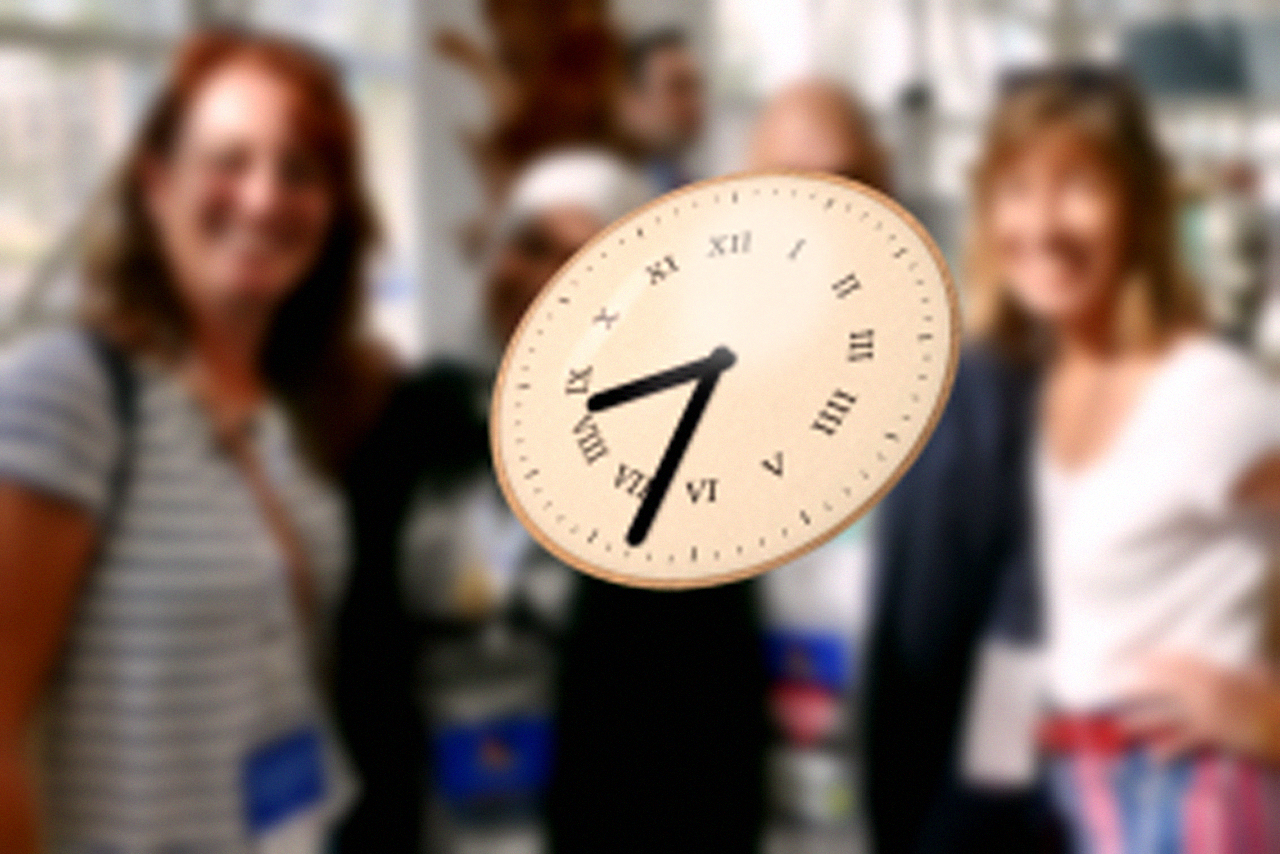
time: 8:33
